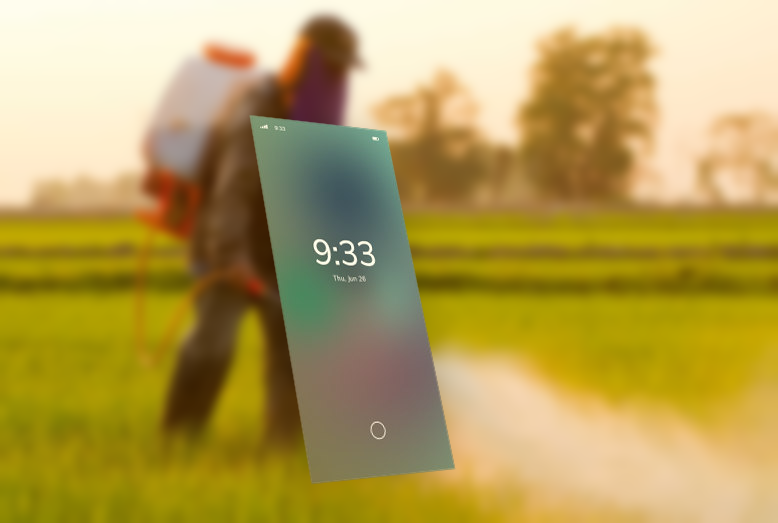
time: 9:33
